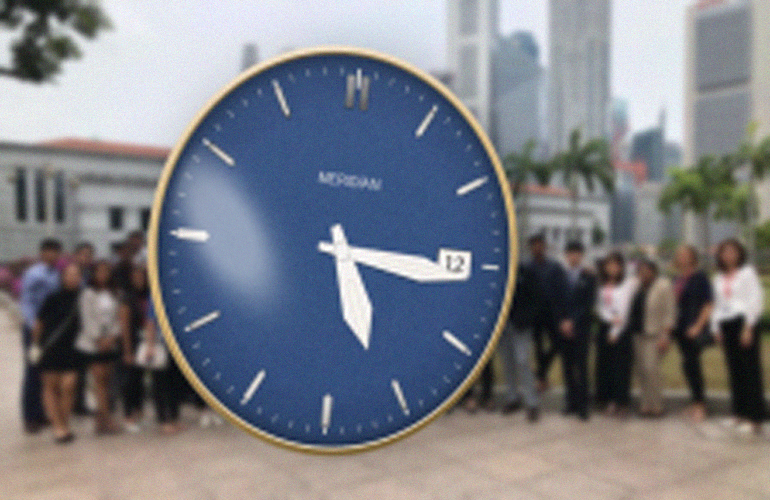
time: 5:16
